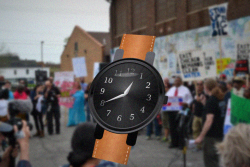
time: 12:40
